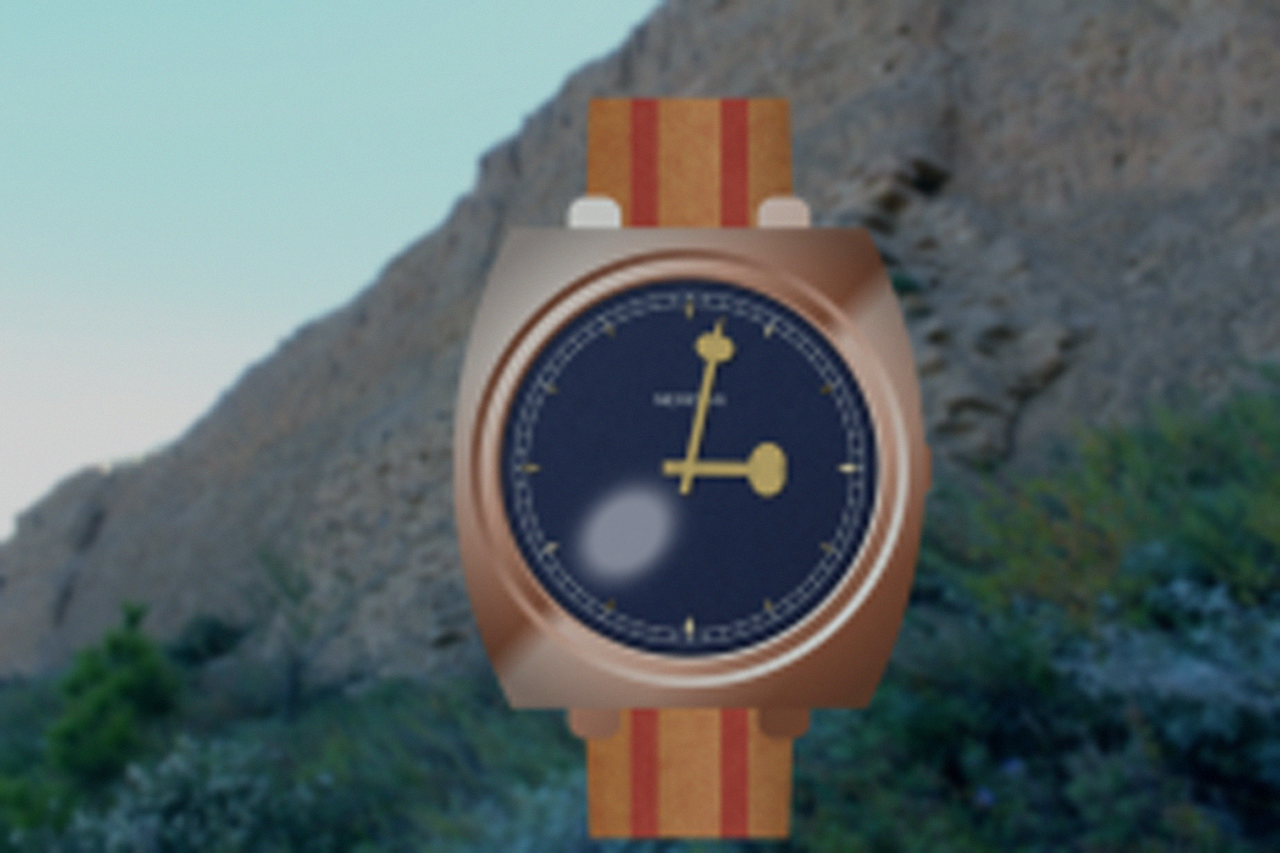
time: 3:02
